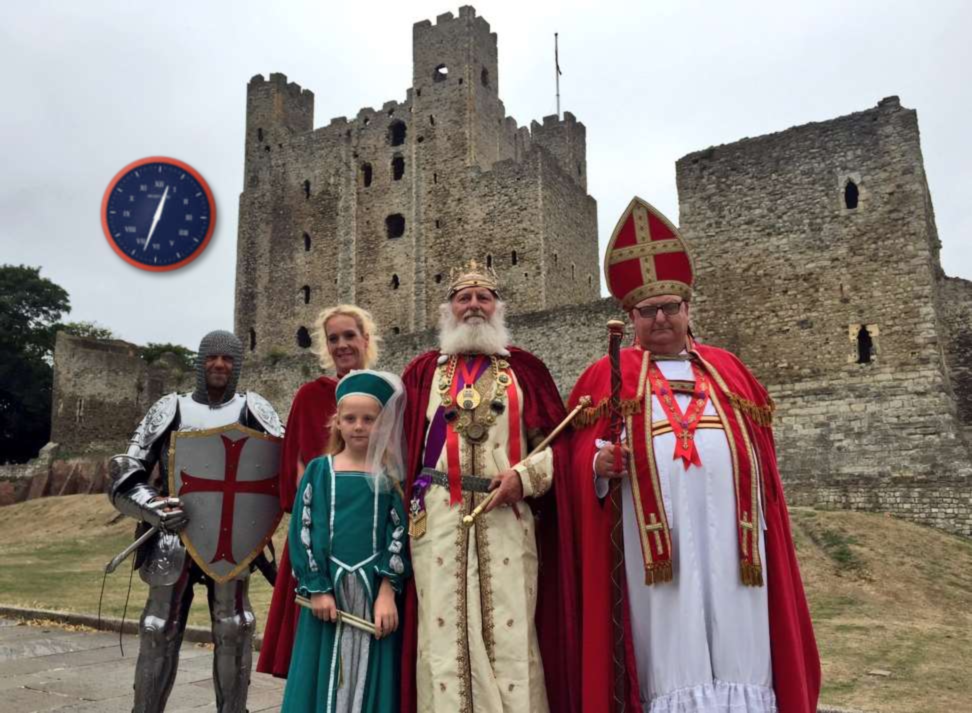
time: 12:33
